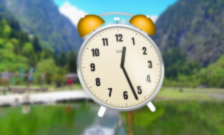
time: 12:27
